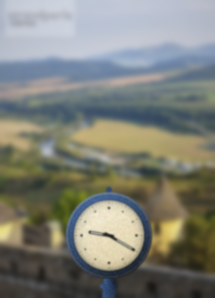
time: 9:20
